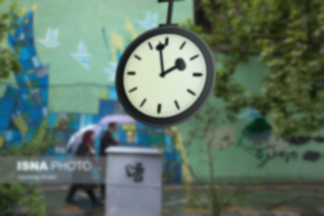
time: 1:58
